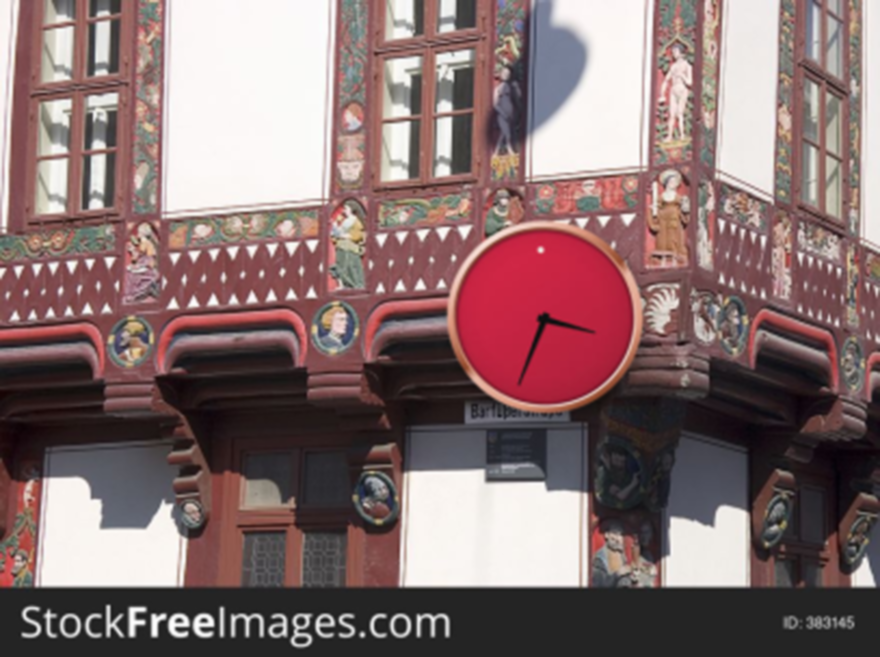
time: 3:34
